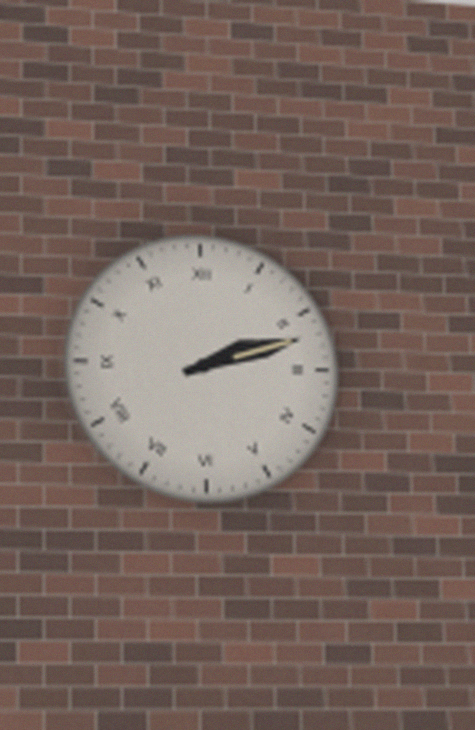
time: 2:12
